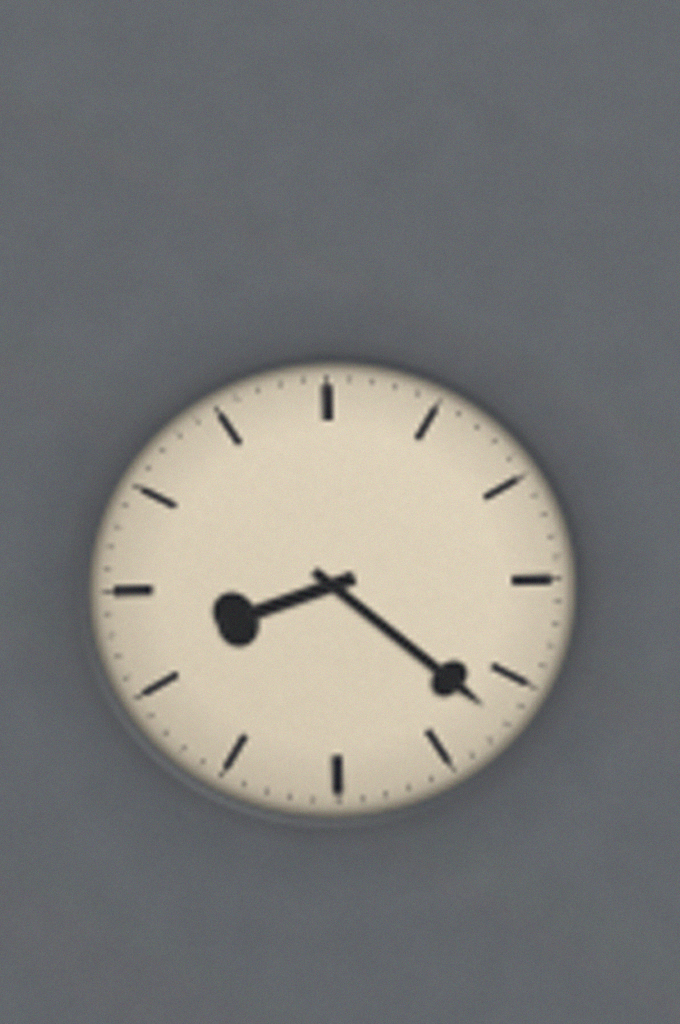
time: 8:22
